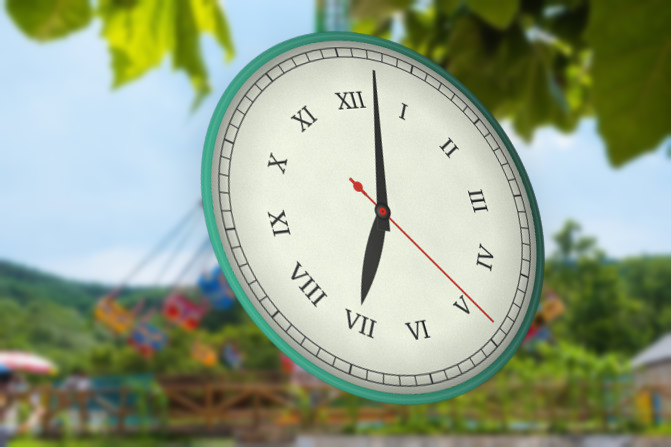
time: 7:02:24
